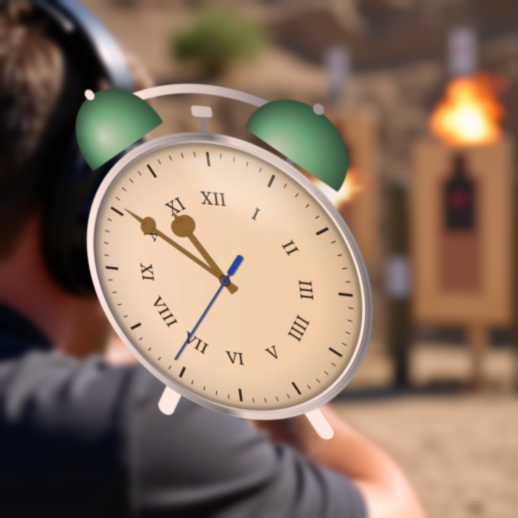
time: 10:50:36
